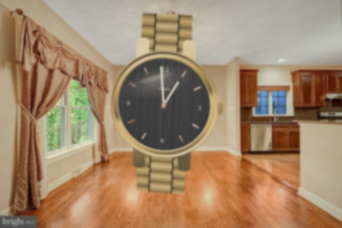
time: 12:59
